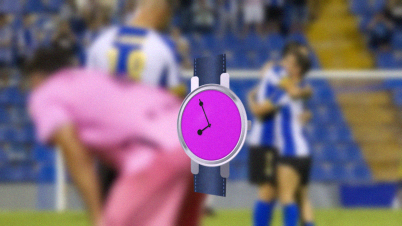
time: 7:56
